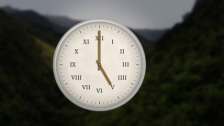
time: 5:00
